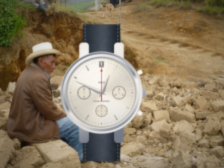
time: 12:49
